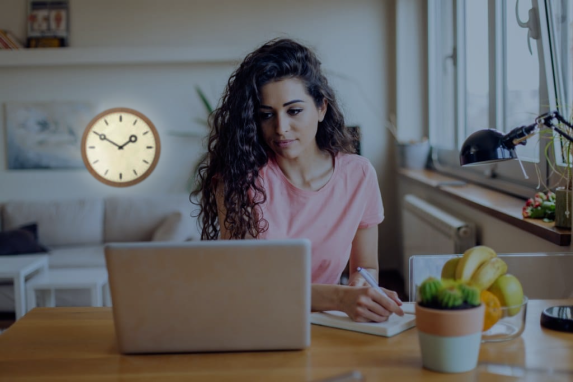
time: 1:50
